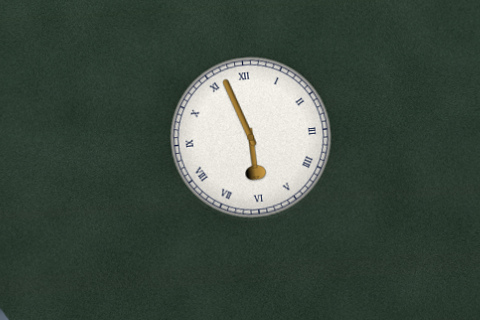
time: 5:57
